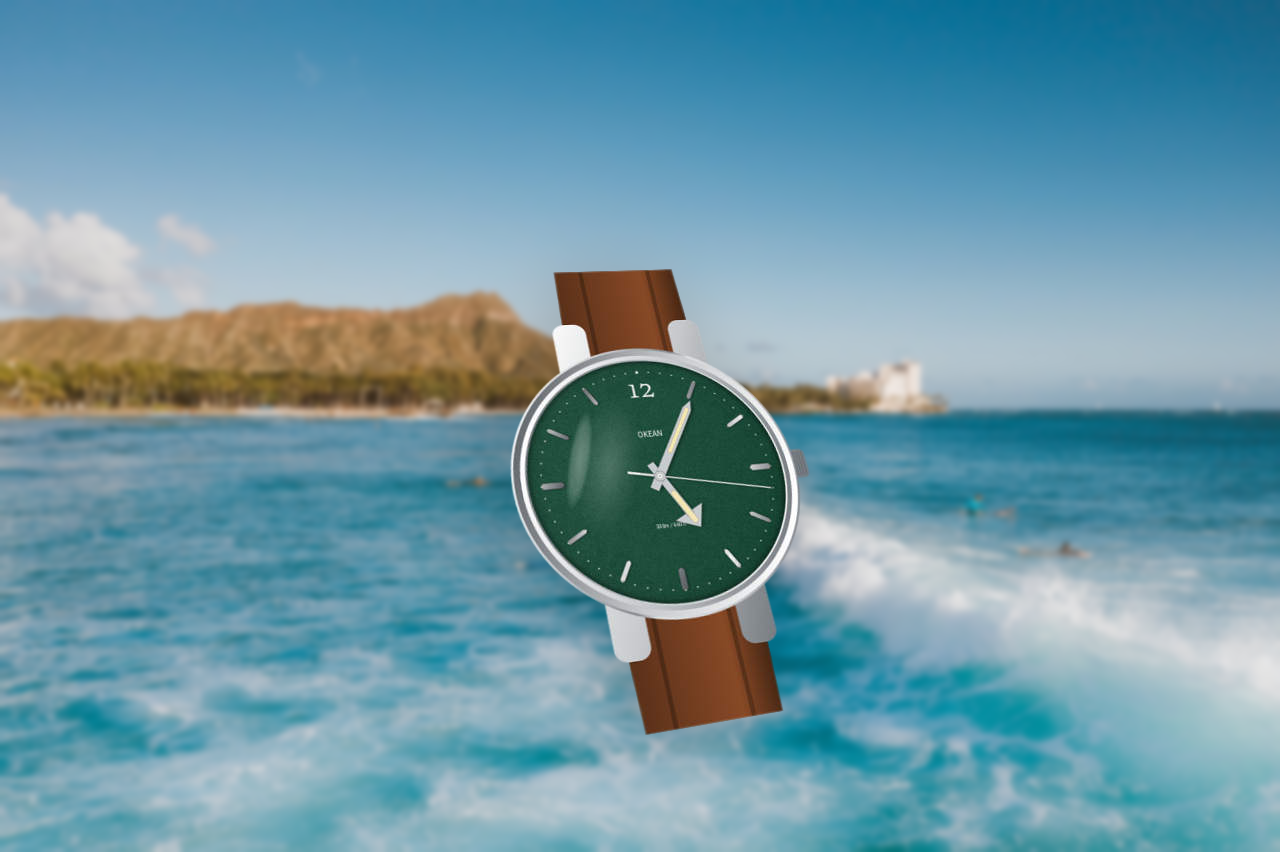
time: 5:05:17
